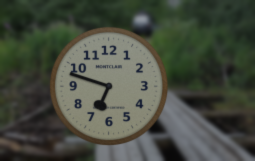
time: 6:48
